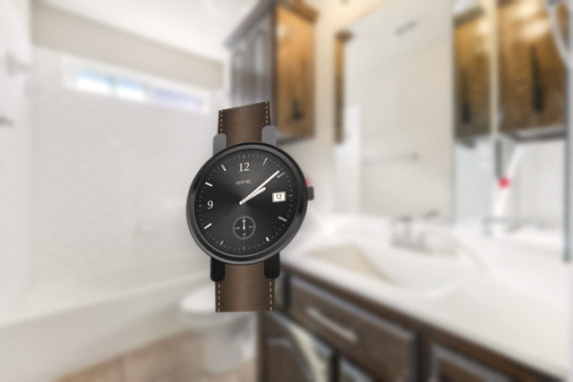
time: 2:09
